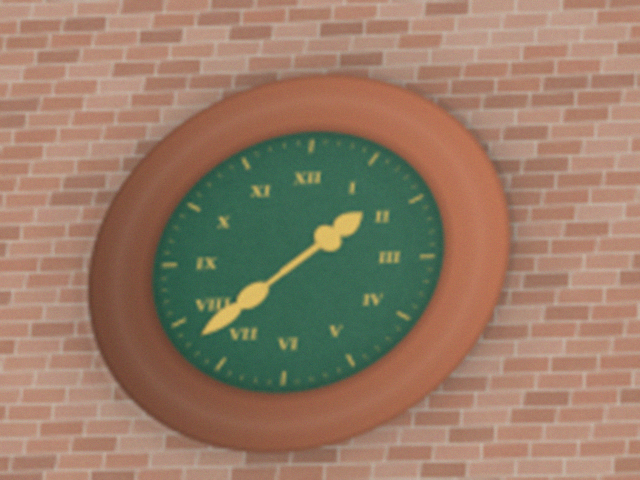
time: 1:38
